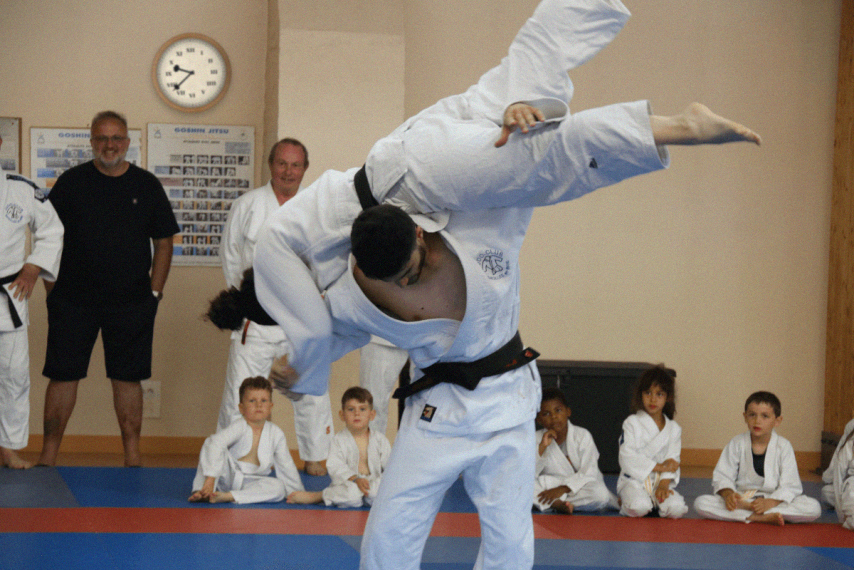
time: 9:38
